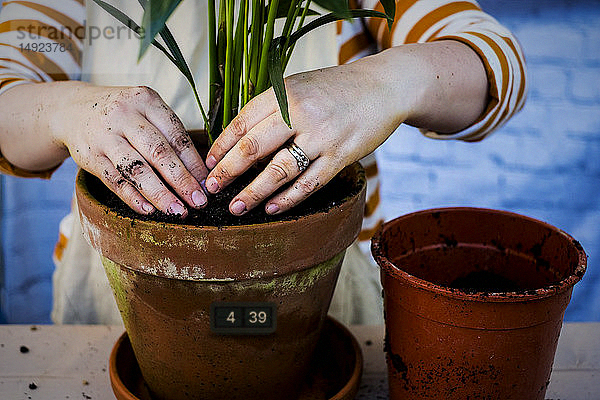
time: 4:39
